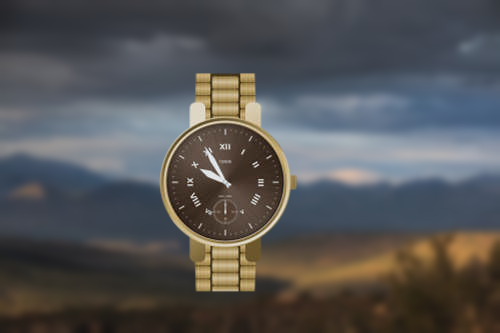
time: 9:55
